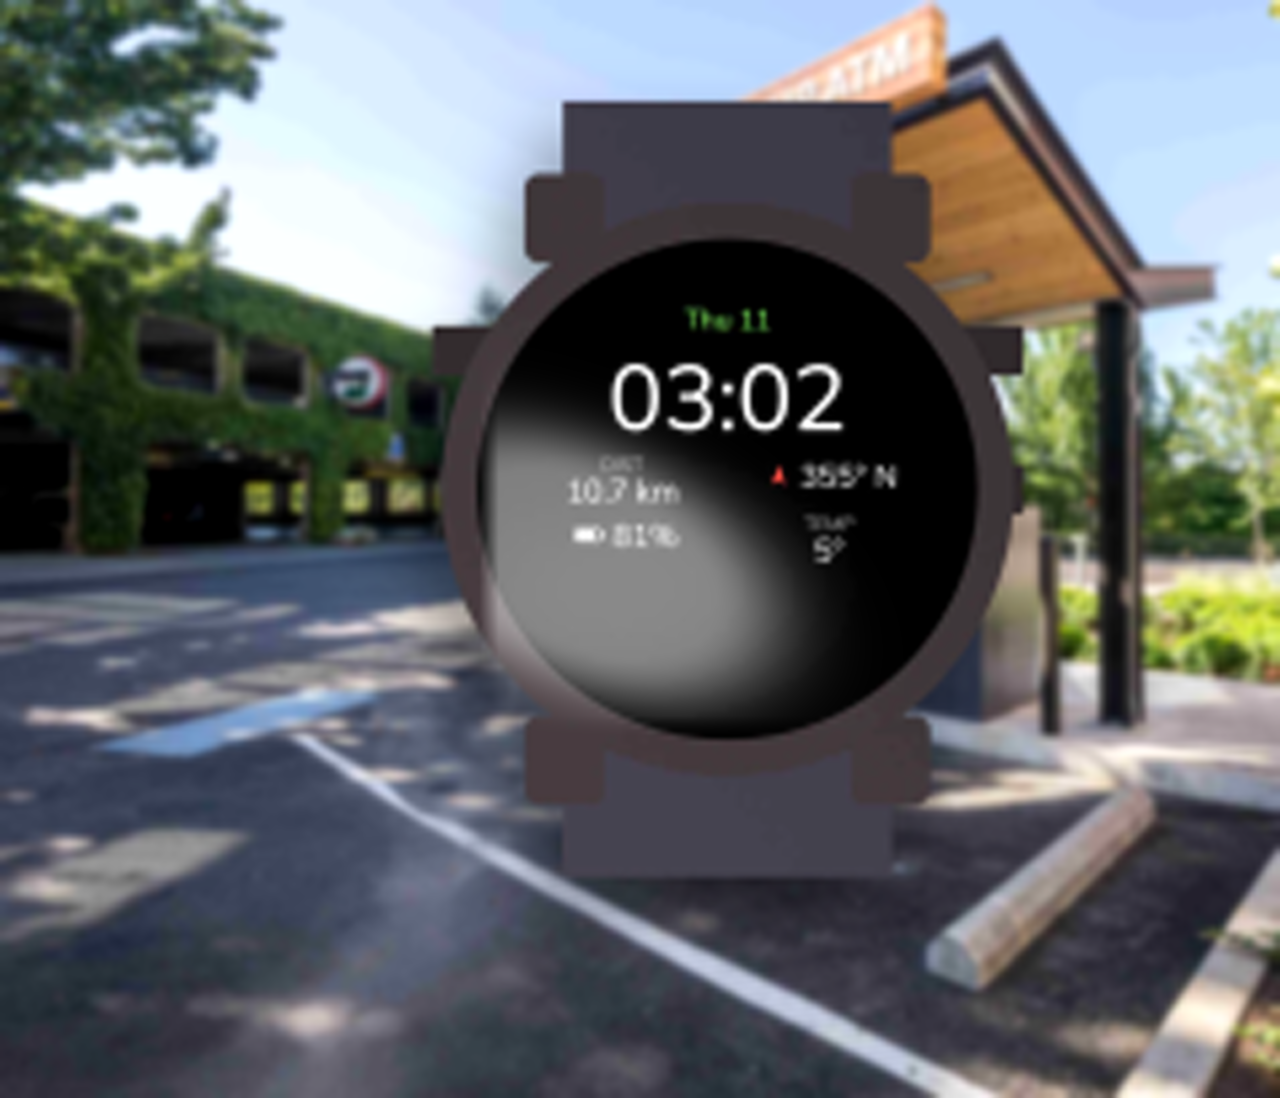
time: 3:02
